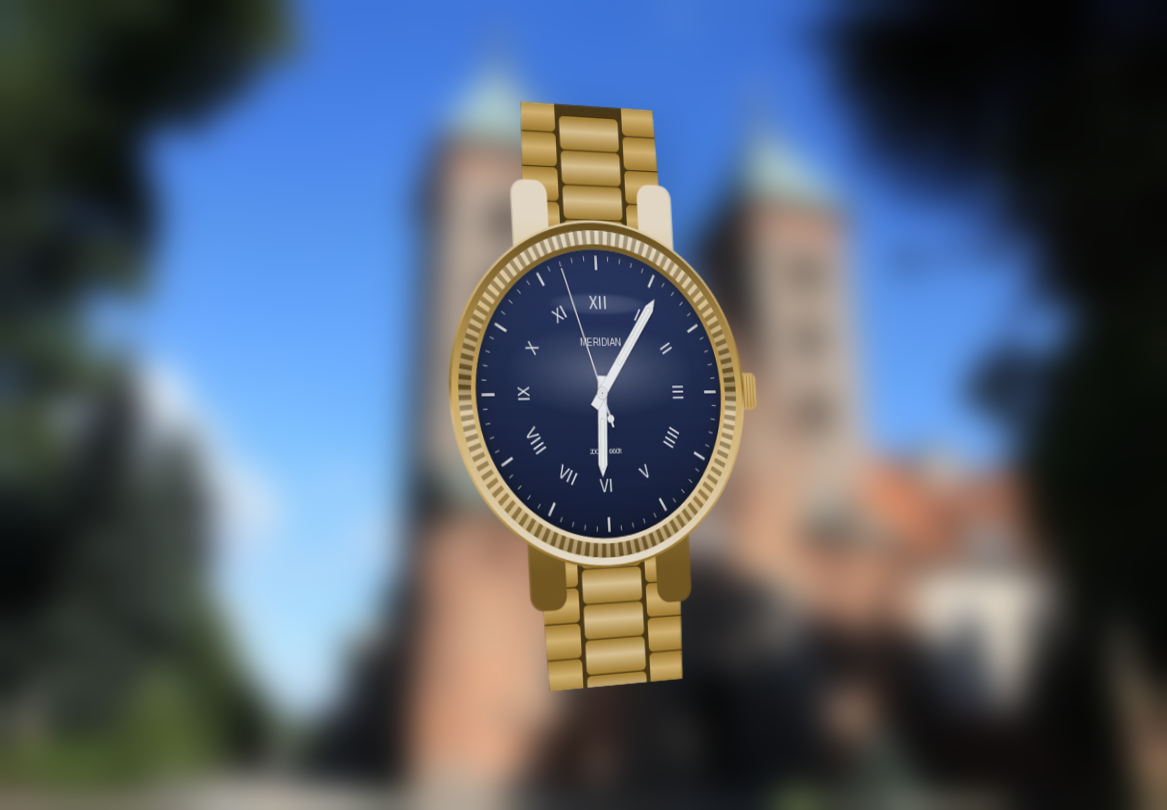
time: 6:05:57
